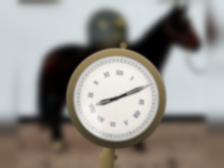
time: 8:10
